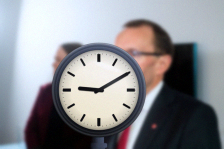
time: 9:10
